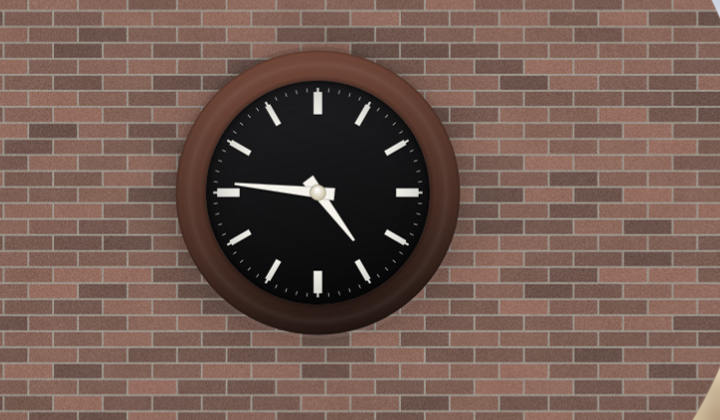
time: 4:46
